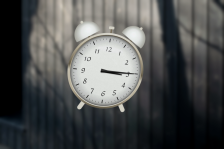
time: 3:15
